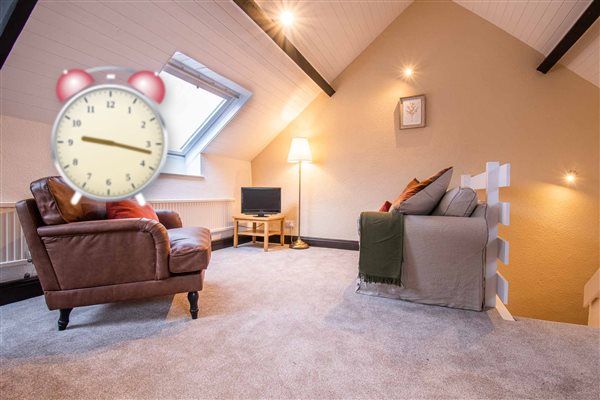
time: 9:17
